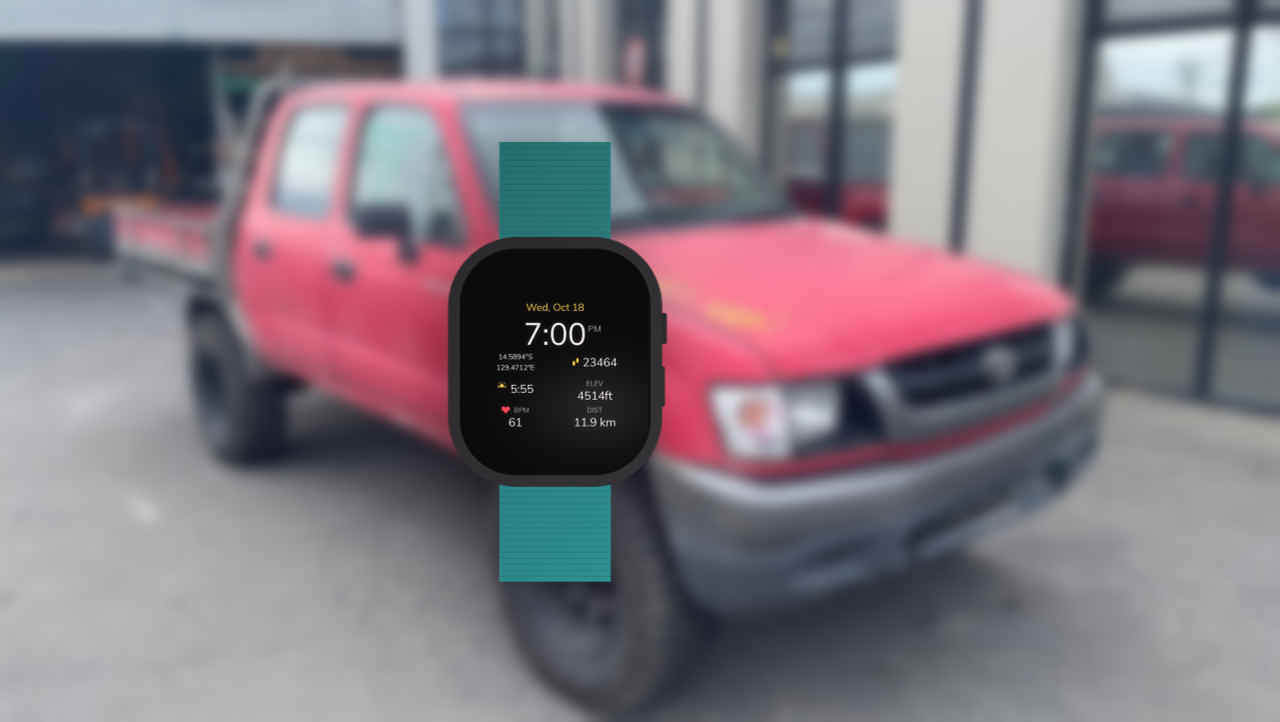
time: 7:00
